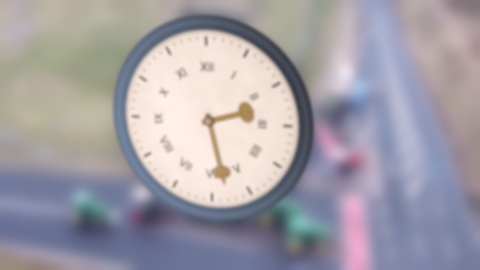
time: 2:28
